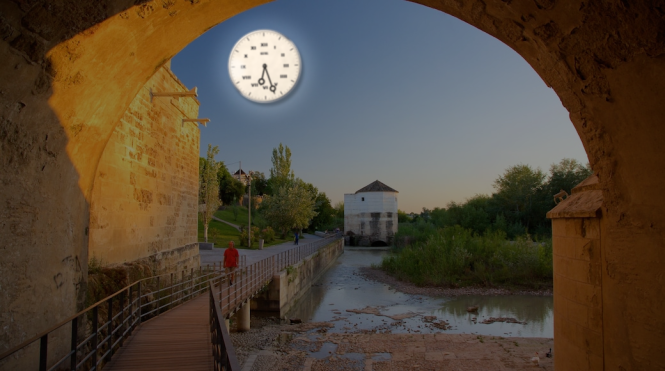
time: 6:27
